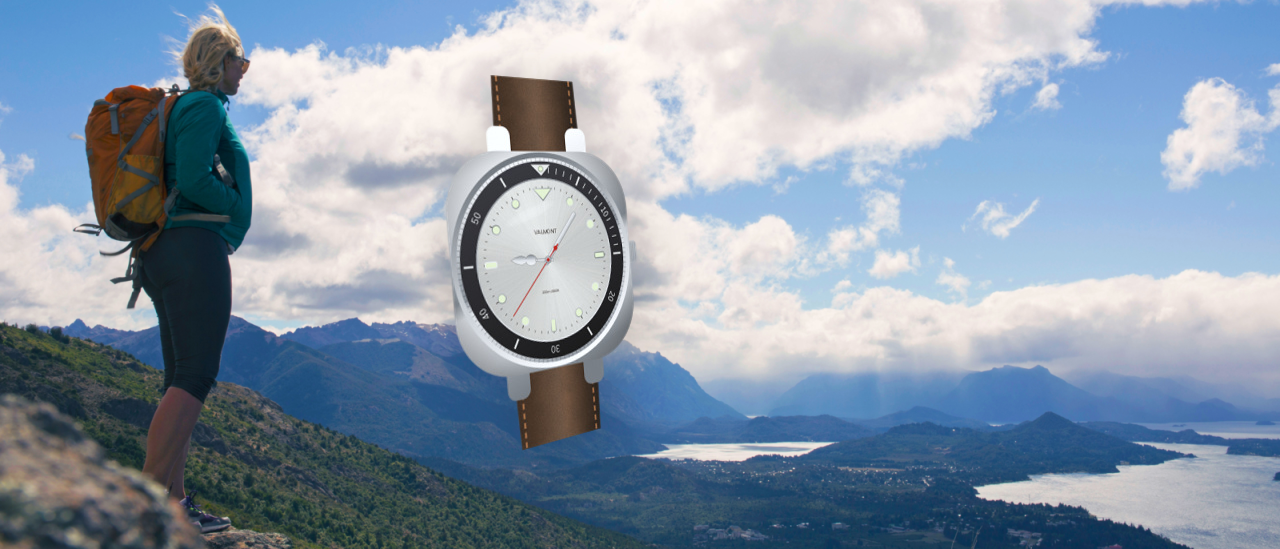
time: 9:06:37
